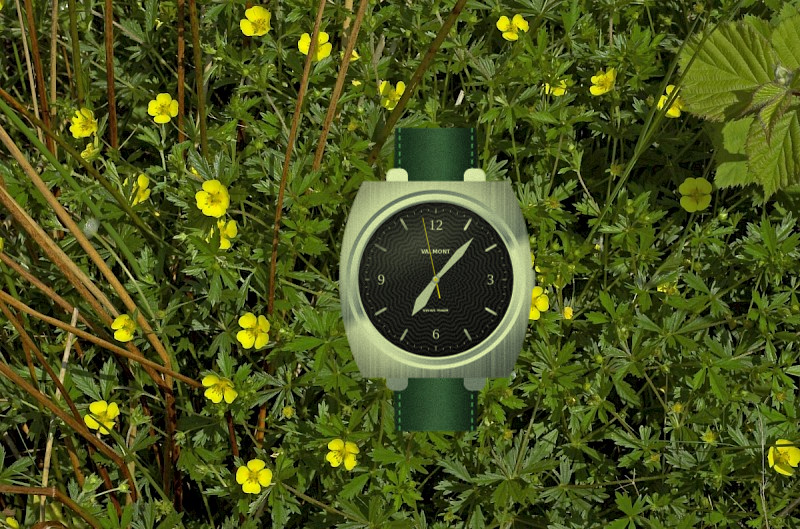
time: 7:06:58
